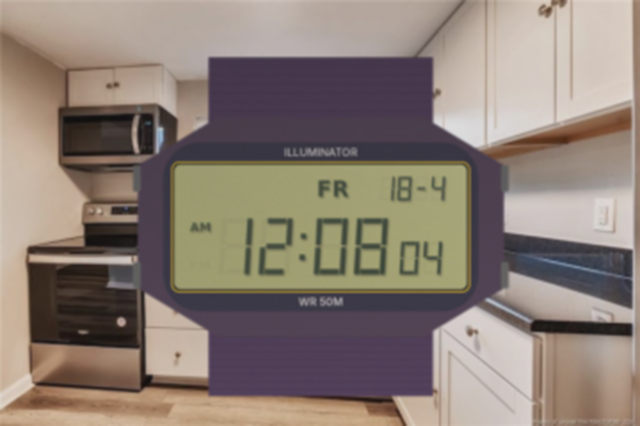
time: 12:08:04
